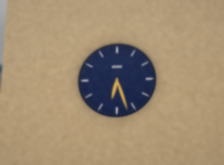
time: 6:27
